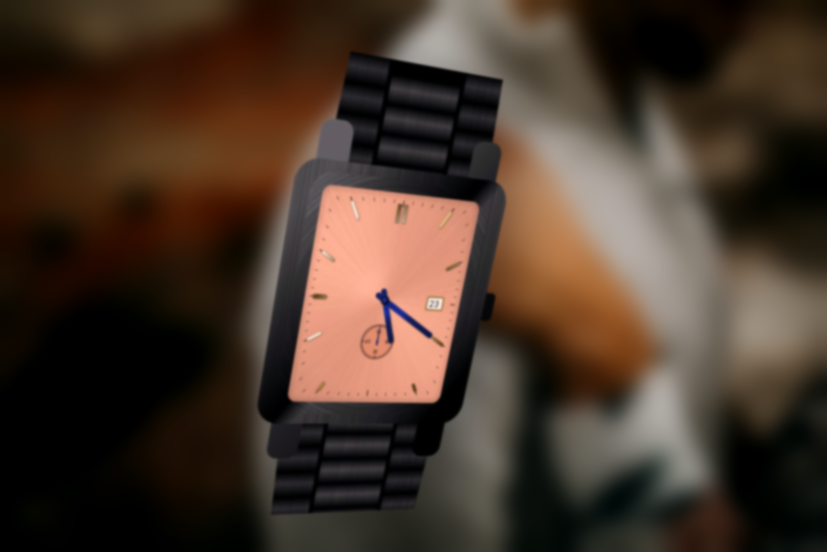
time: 5:20
